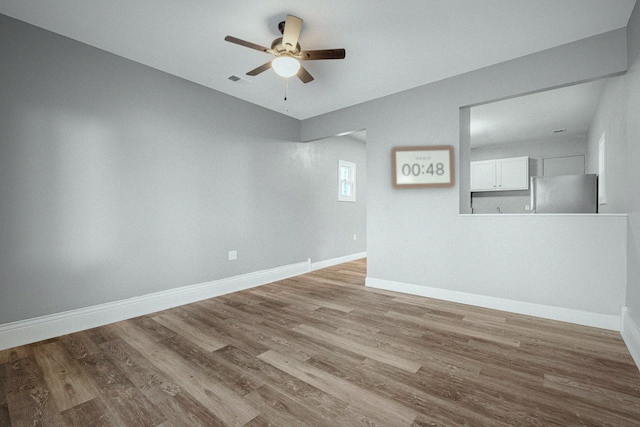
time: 0:48
